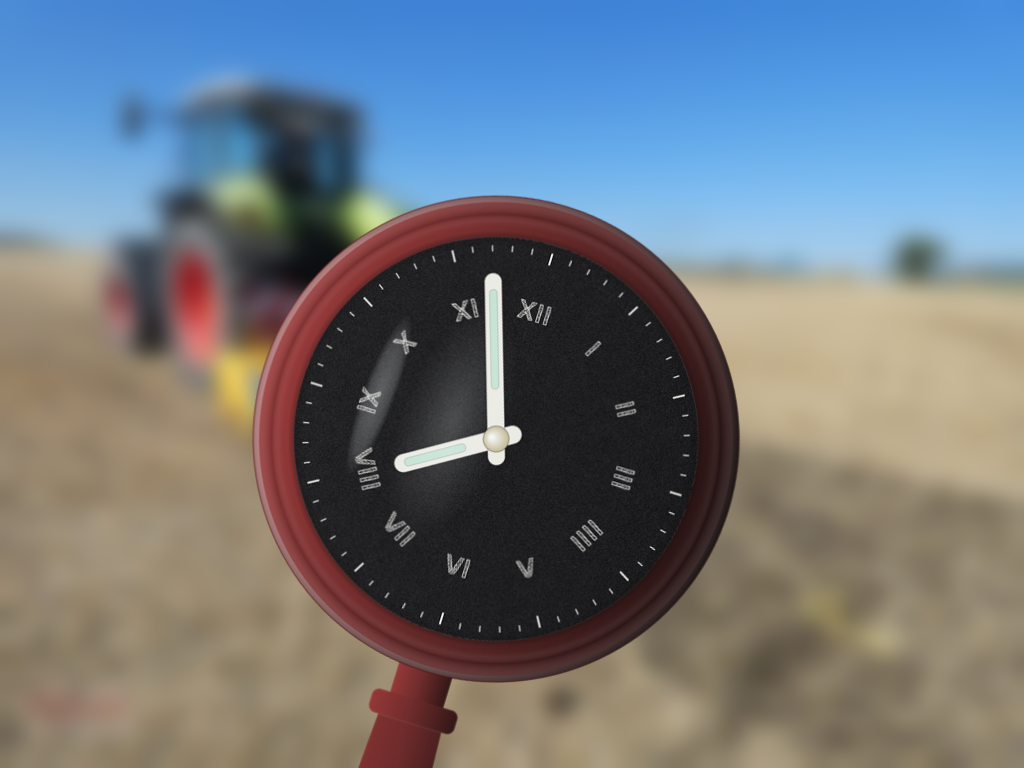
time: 7:57
